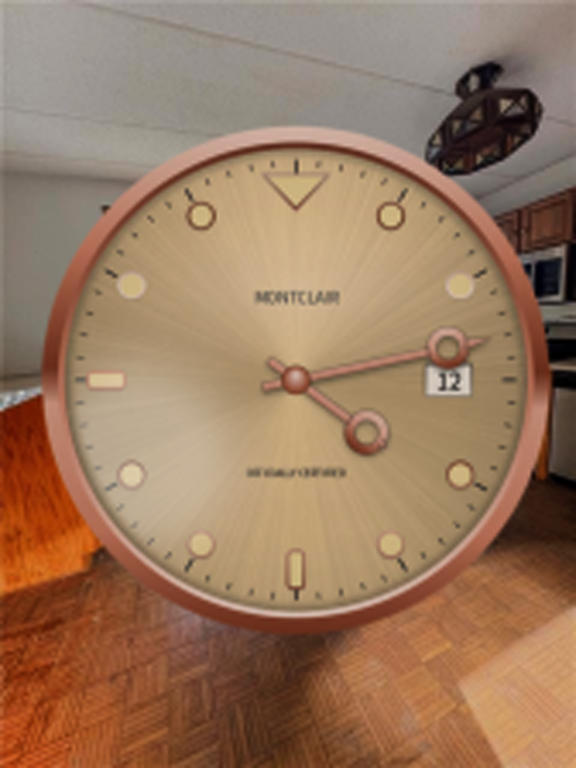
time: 4:13
